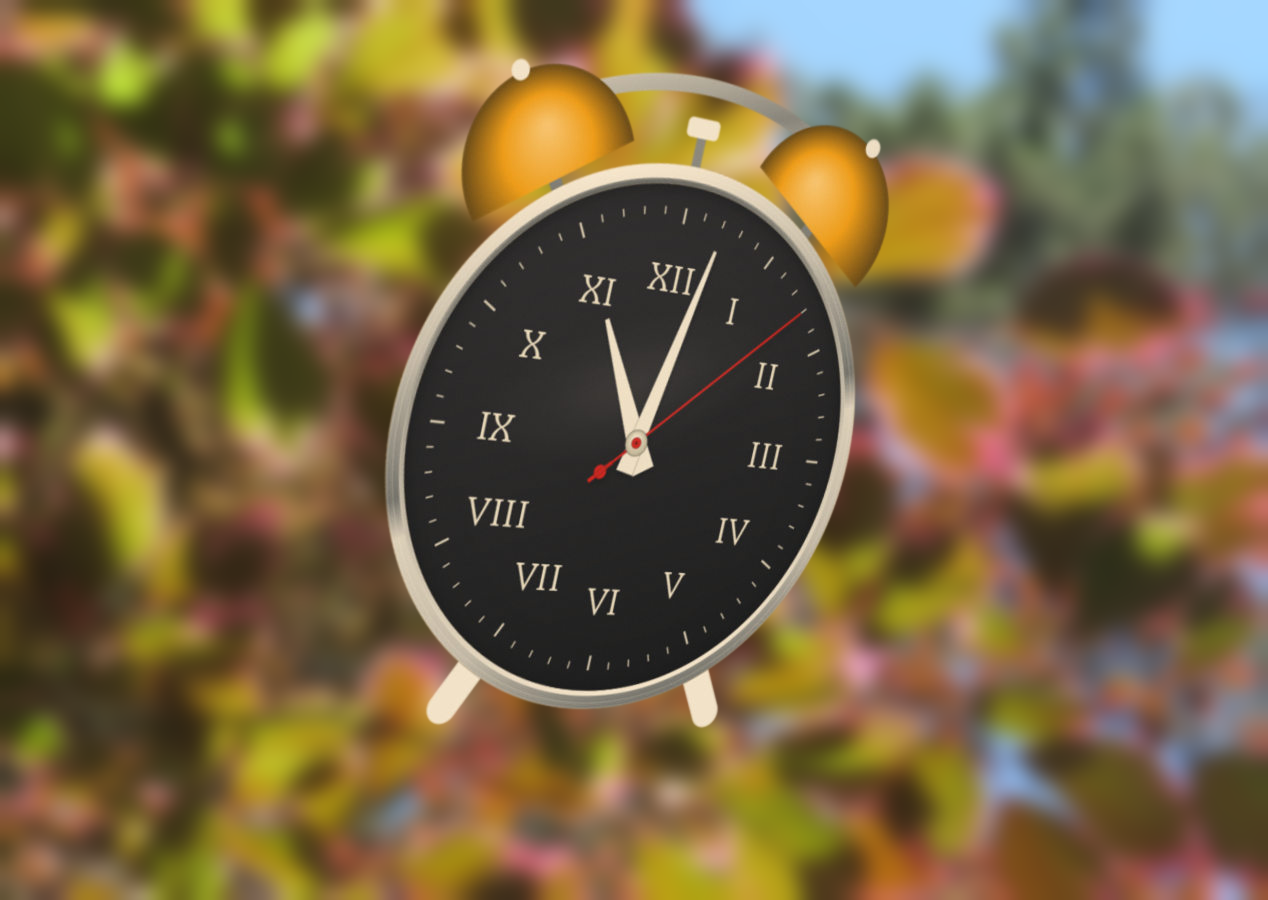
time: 11:02:08
